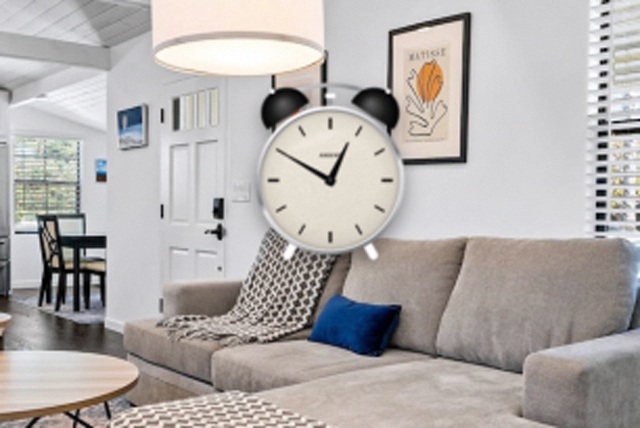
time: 12:50
